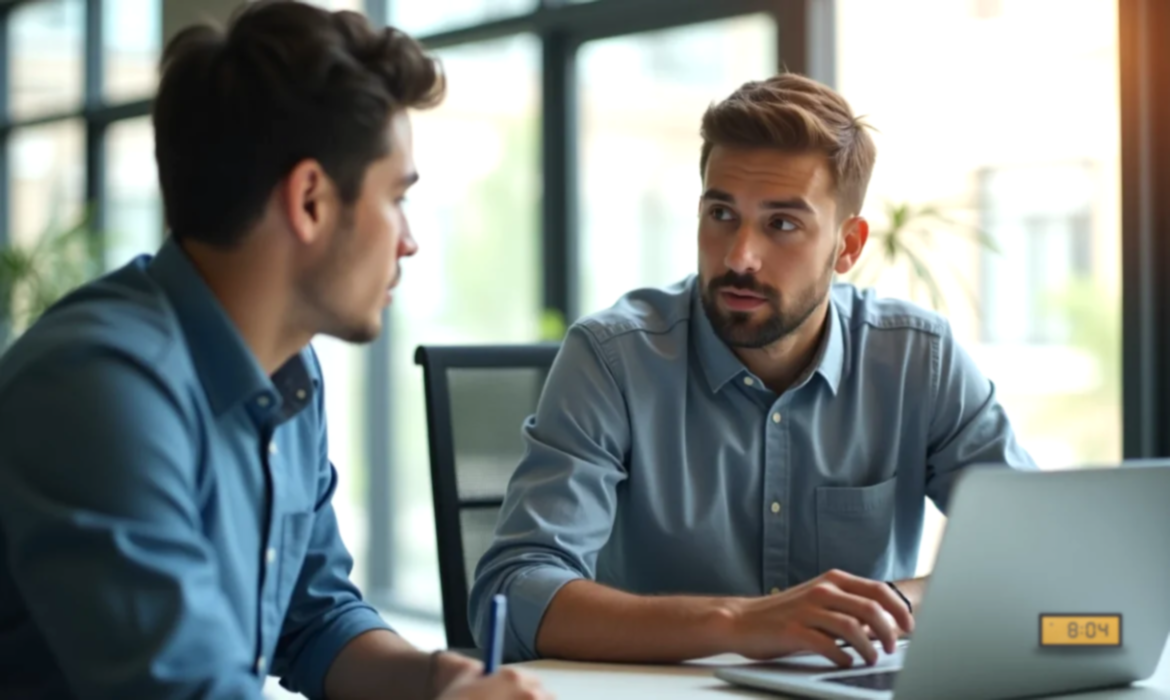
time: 8:04
